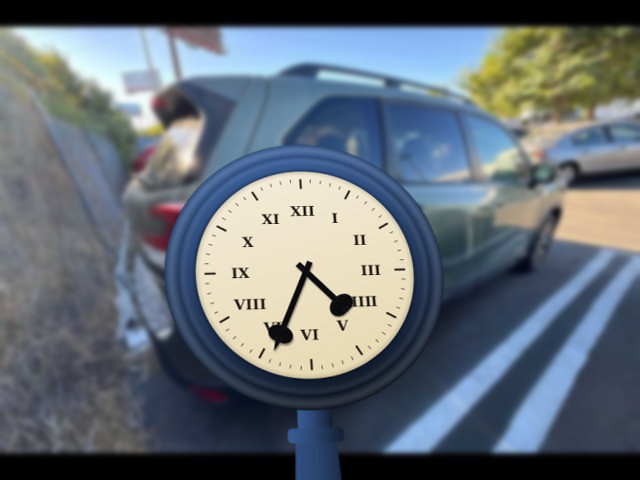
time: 4:34
